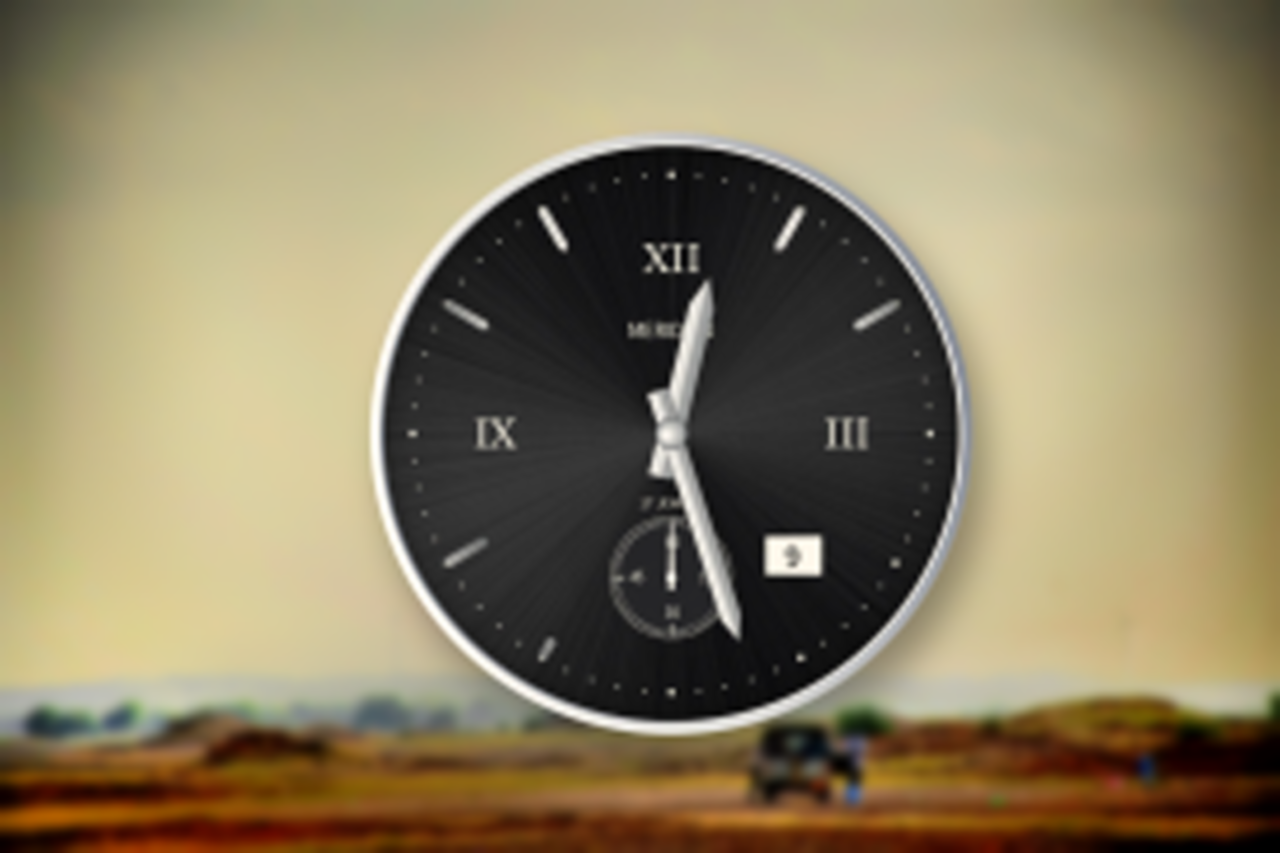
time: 12:27
